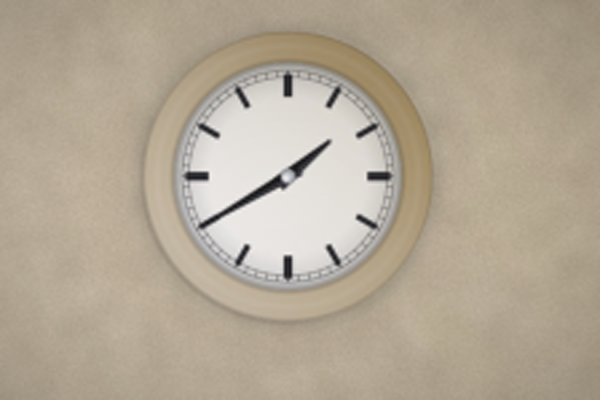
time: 1:40
